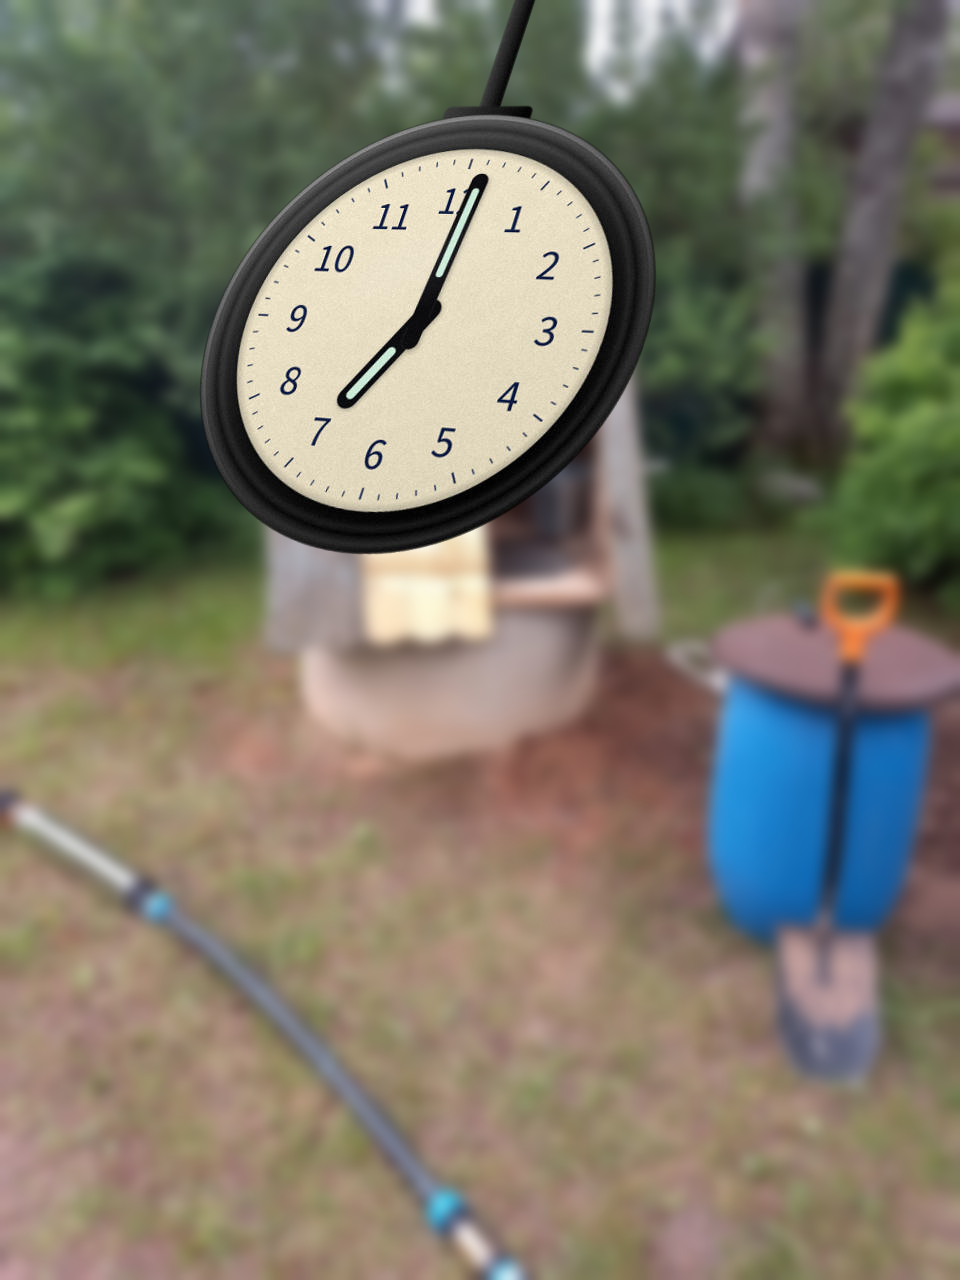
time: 7:01
